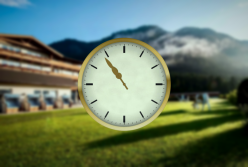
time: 10:54
